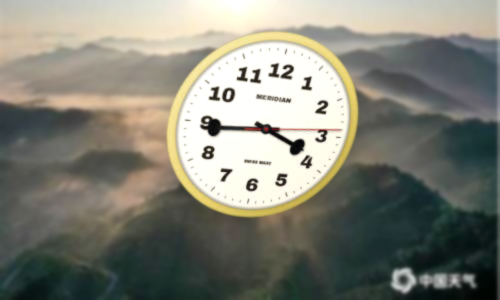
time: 3:44:14
